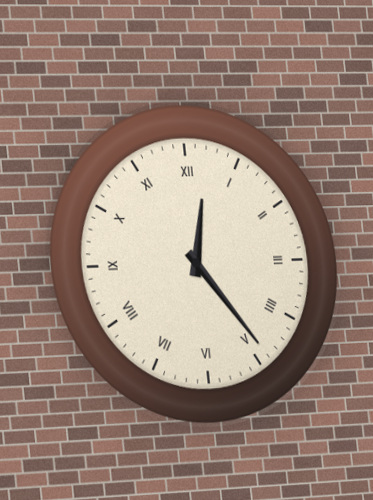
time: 12:24
